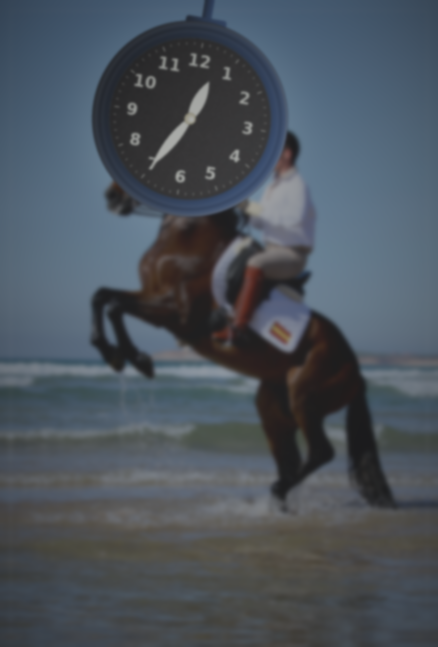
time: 12:35
